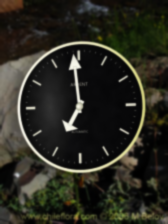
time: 6:59
